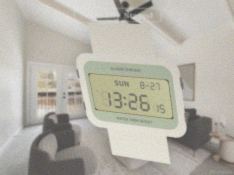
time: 13:26
